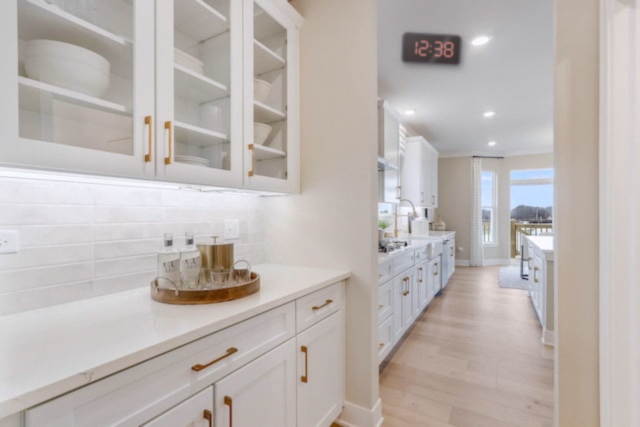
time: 12:38
